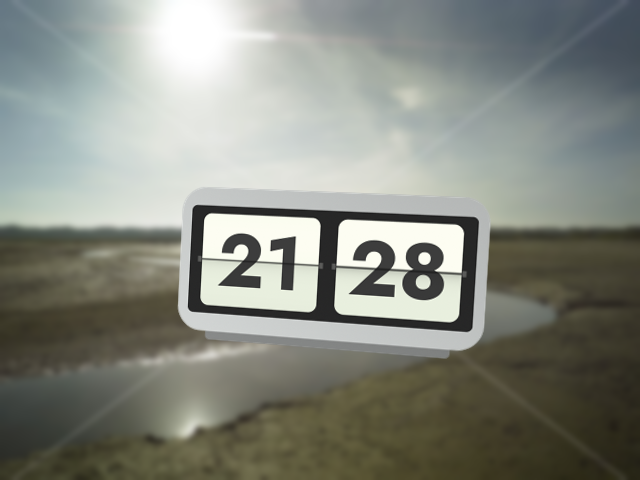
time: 21:28
